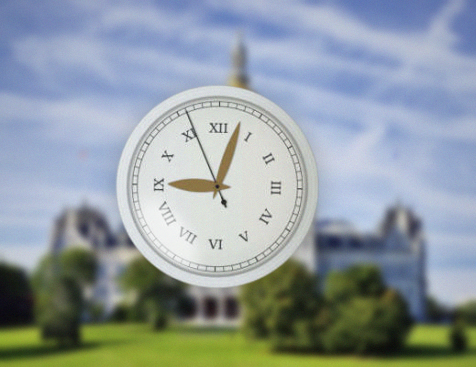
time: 9:02:56
